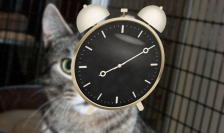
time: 8:10
